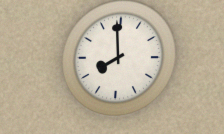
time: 7:59
